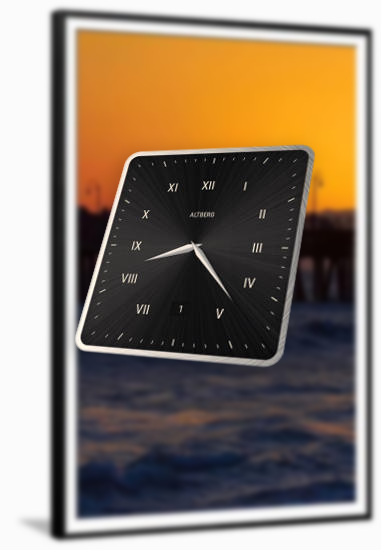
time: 8:23
